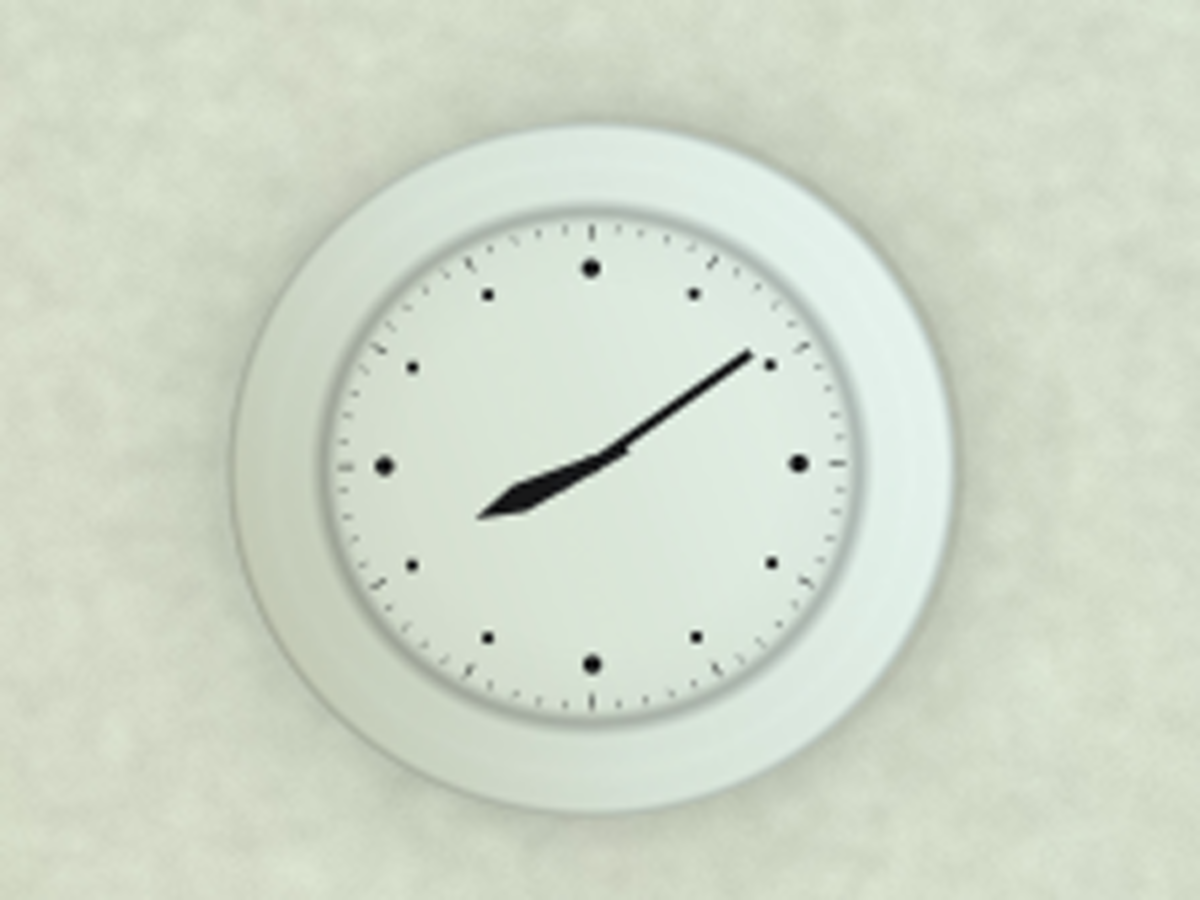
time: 8:09
